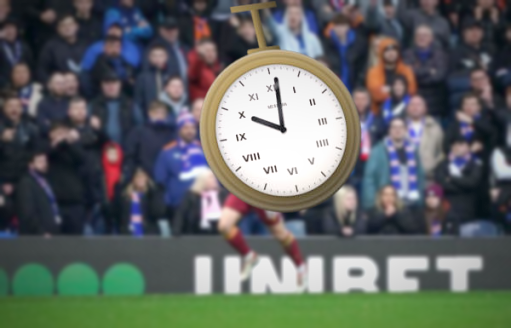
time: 10:01
